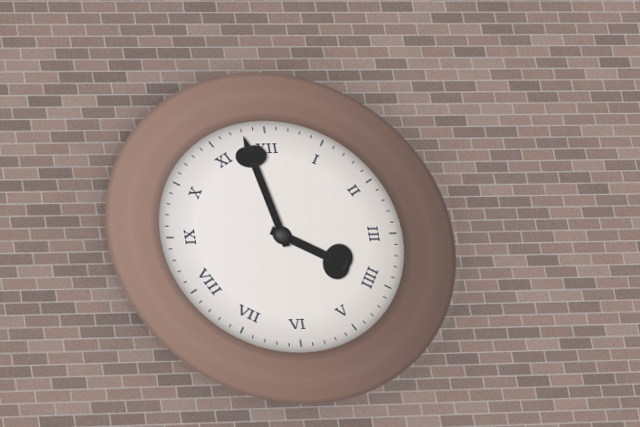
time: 3:58
